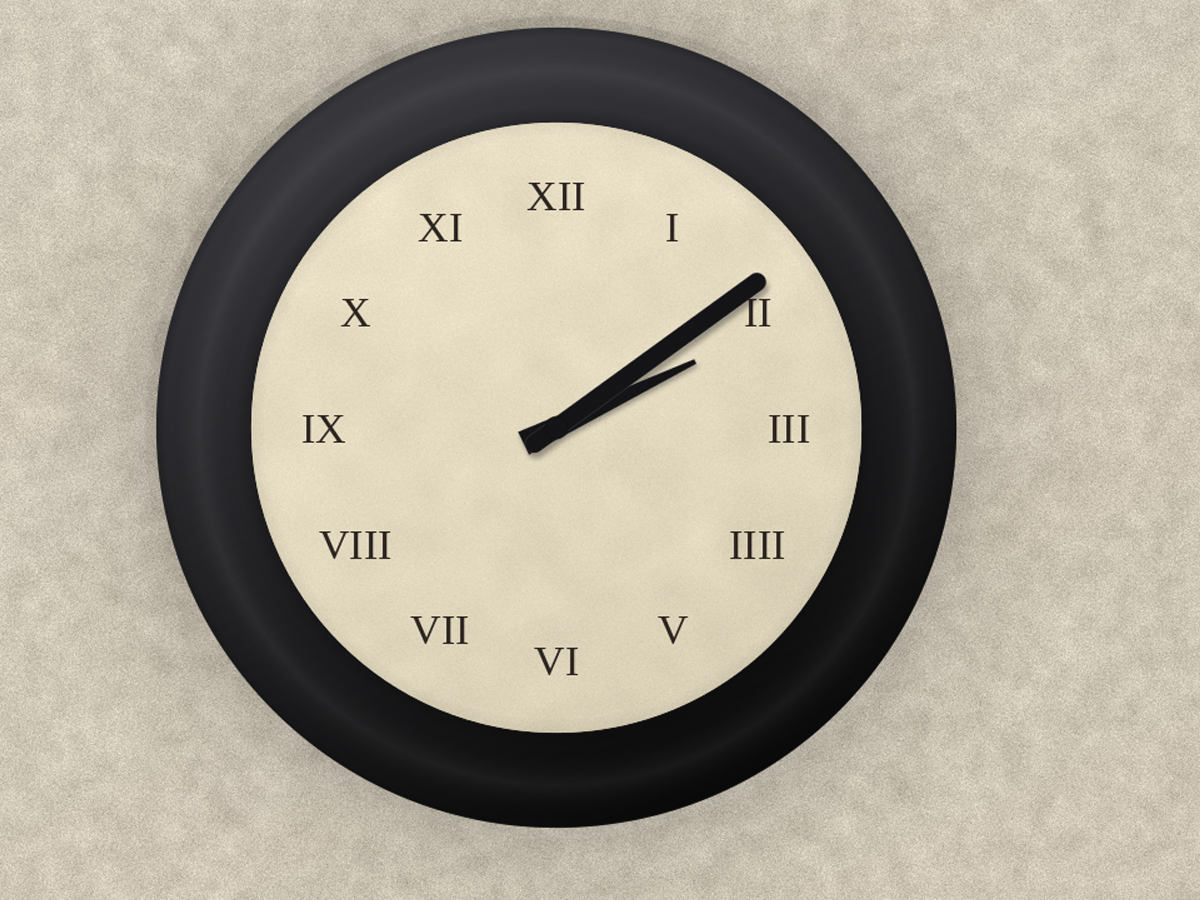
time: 2:09
